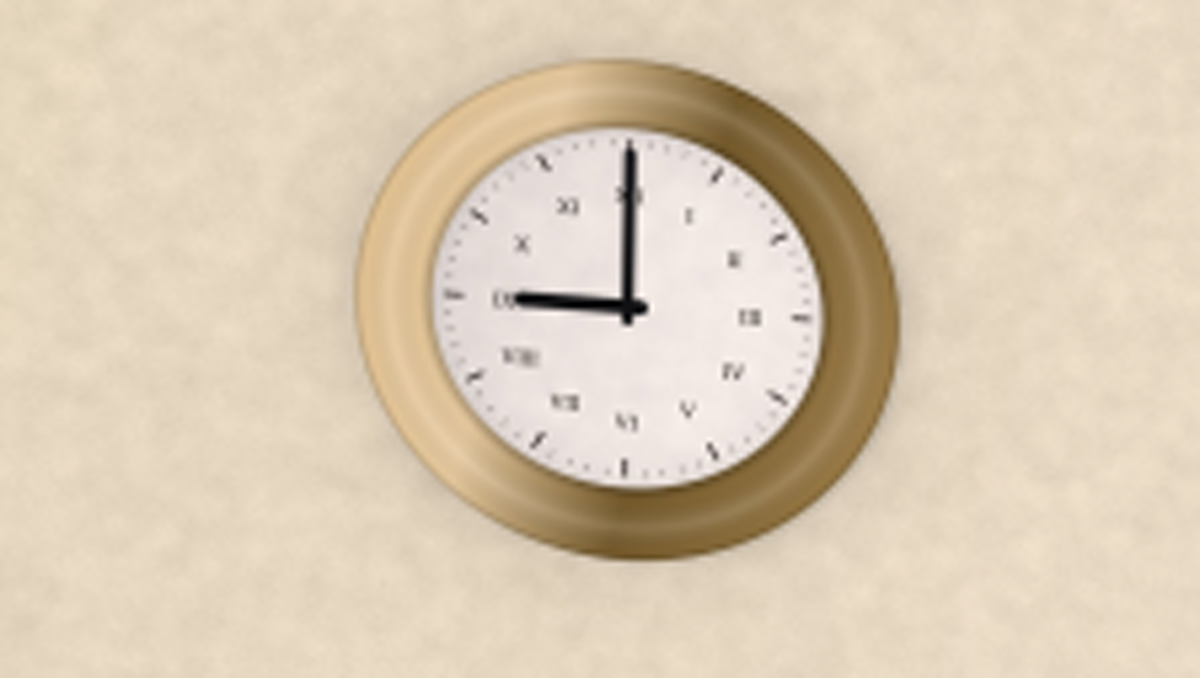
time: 9:00
